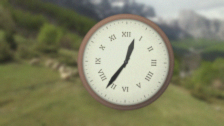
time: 12:36
